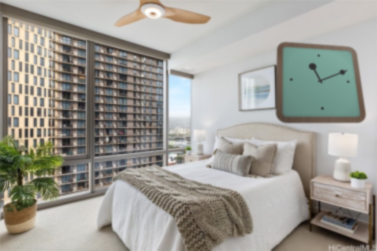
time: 11:11
